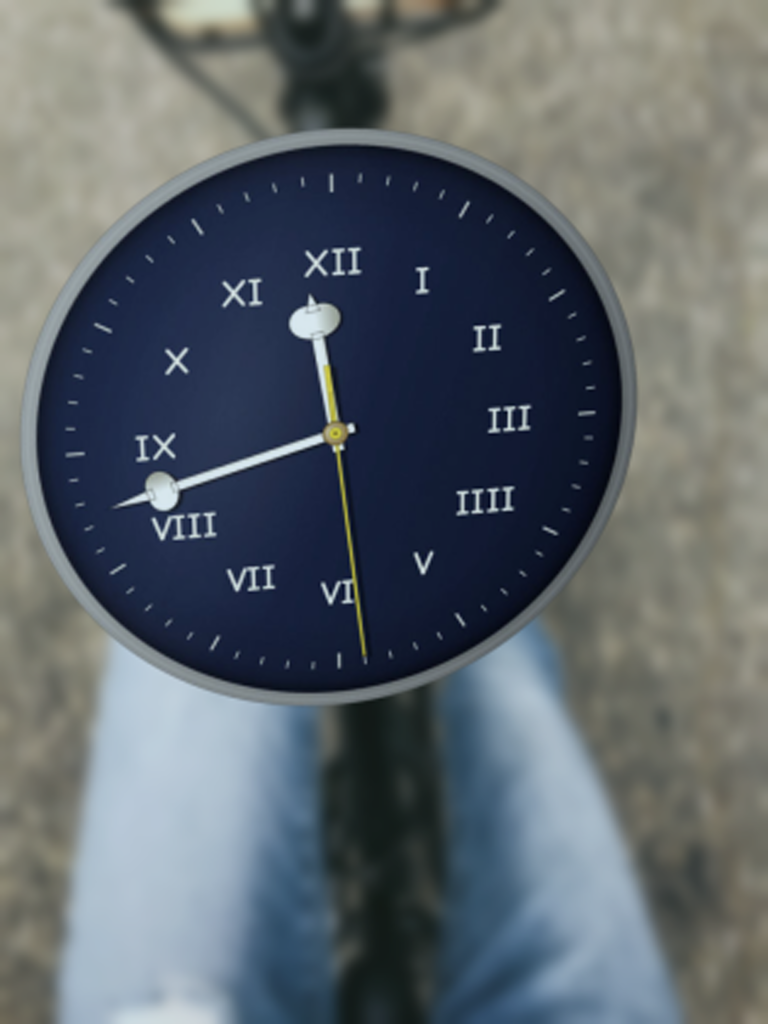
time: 11:42:29
